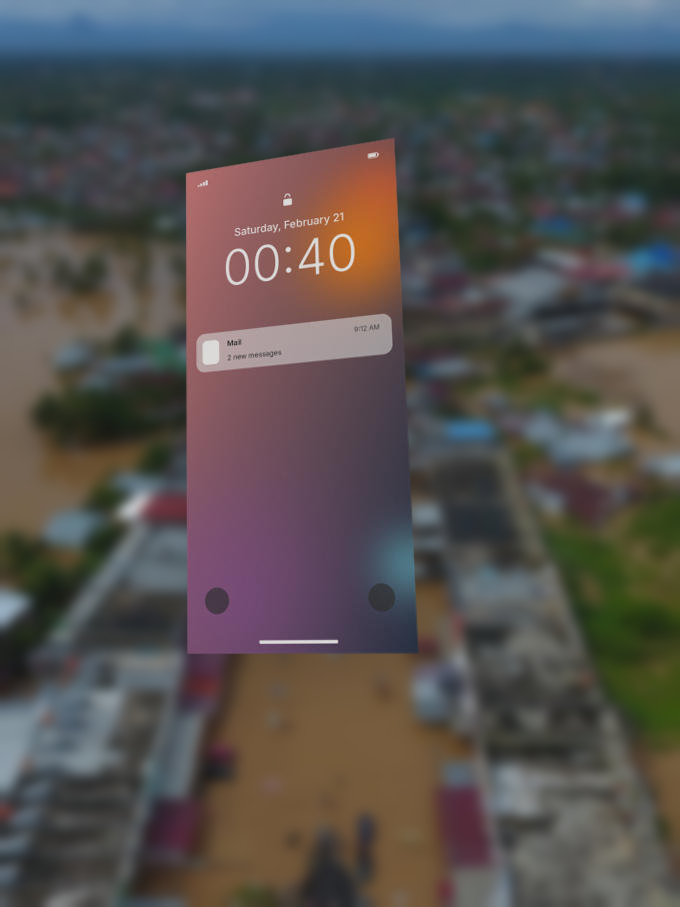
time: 0:40
